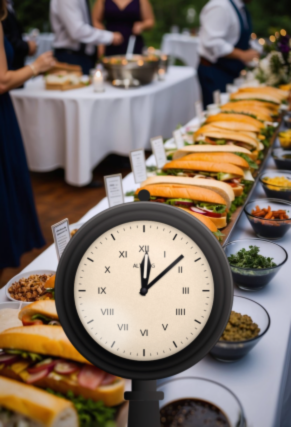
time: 12:08
